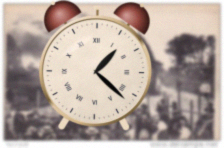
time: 1:22
